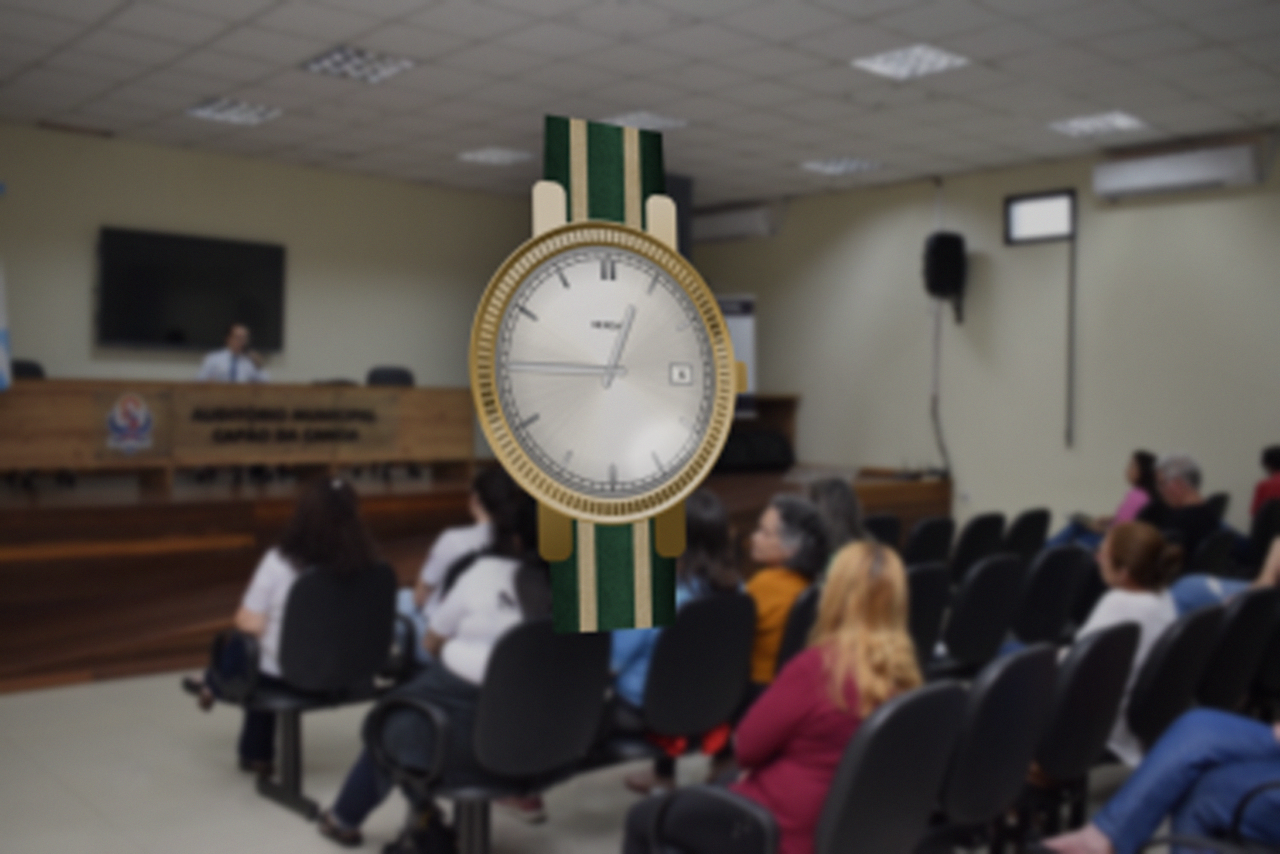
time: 12:45
